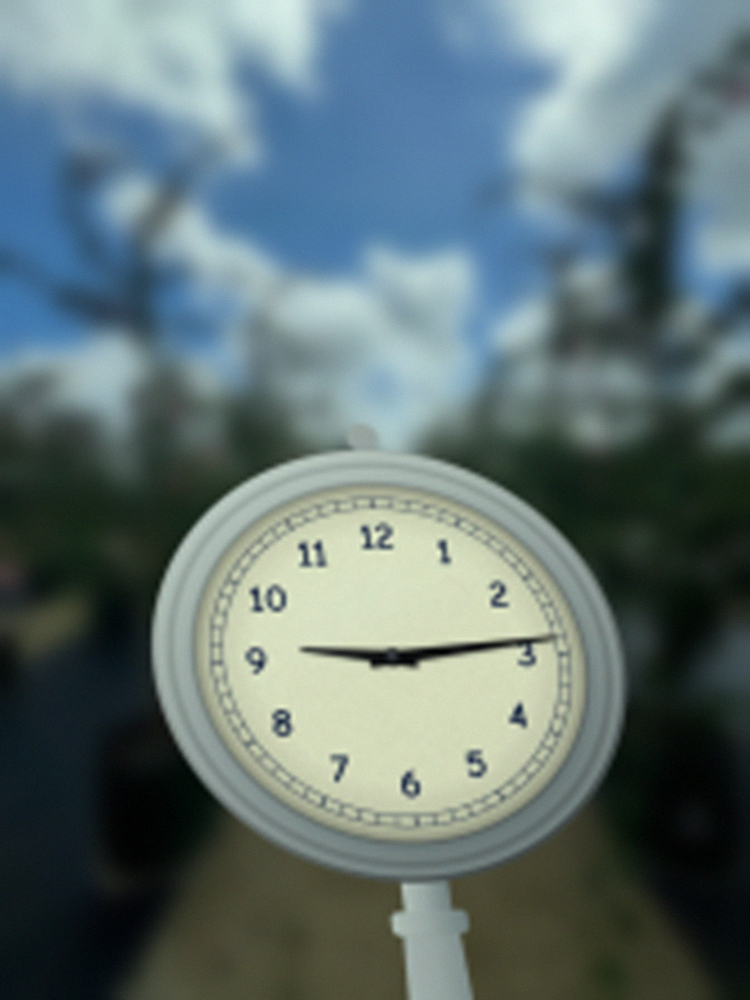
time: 9:14
